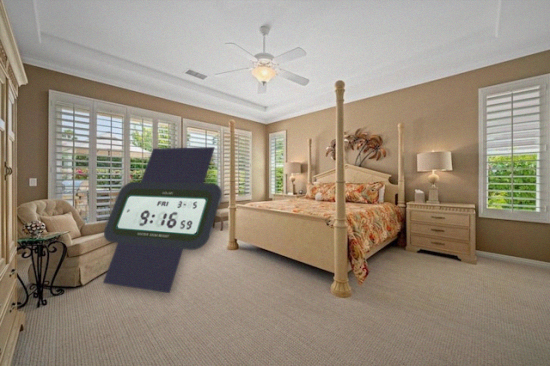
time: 9:16:59
